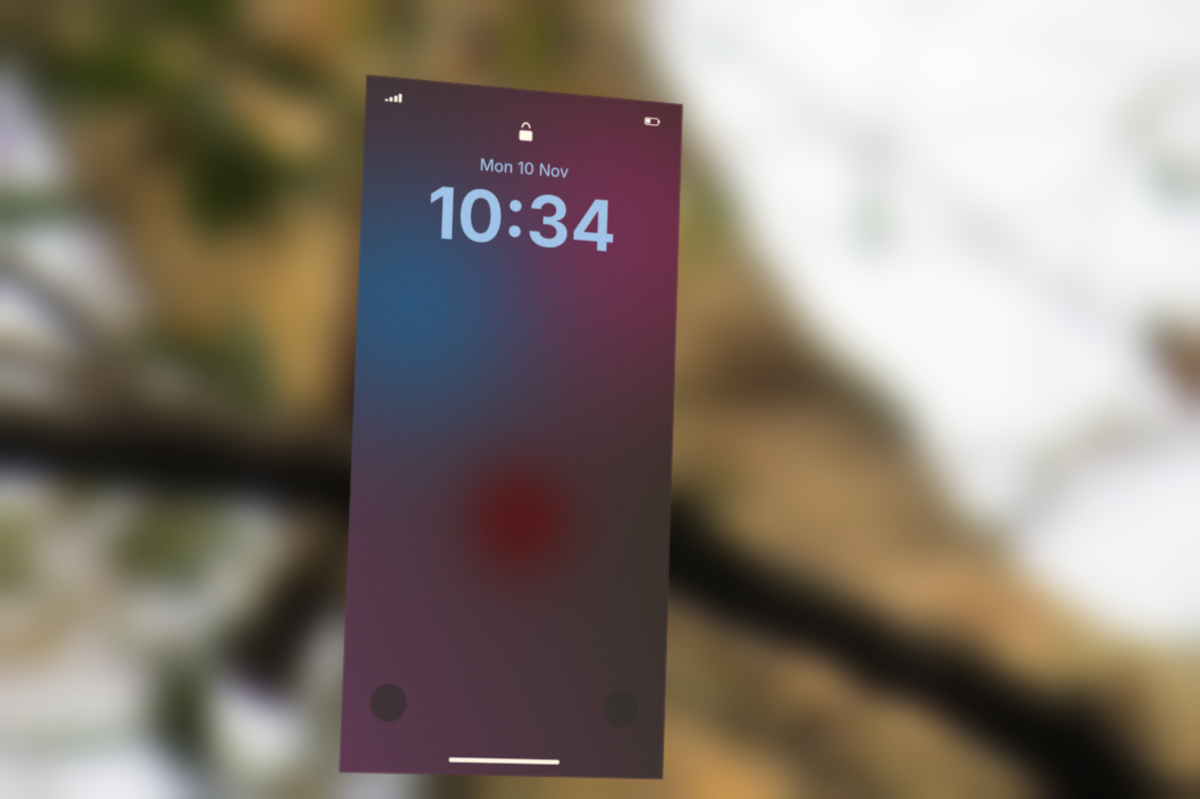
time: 10:34
